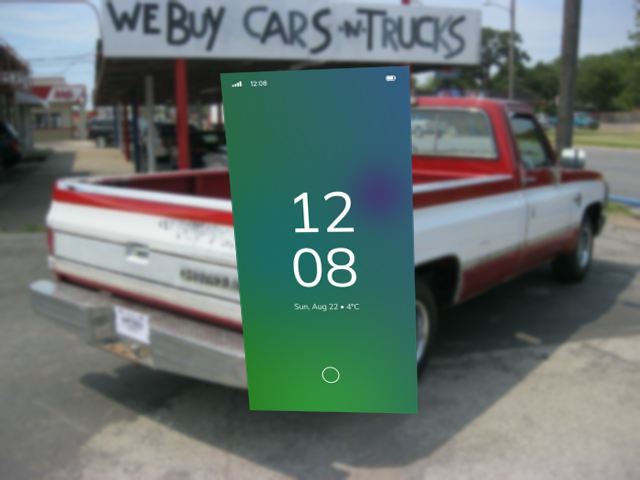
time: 12:08
